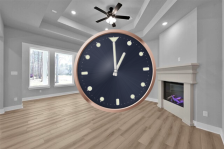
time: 1:00
